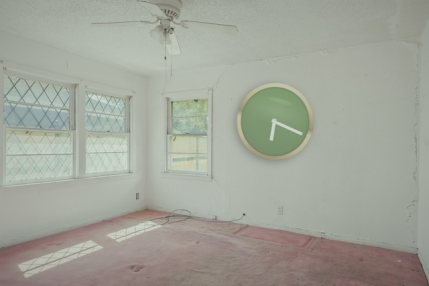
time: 6:19
